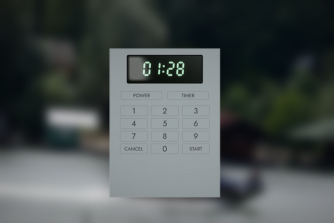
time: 1:28
